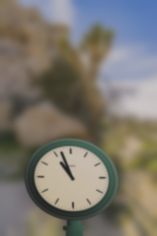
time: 10:57
